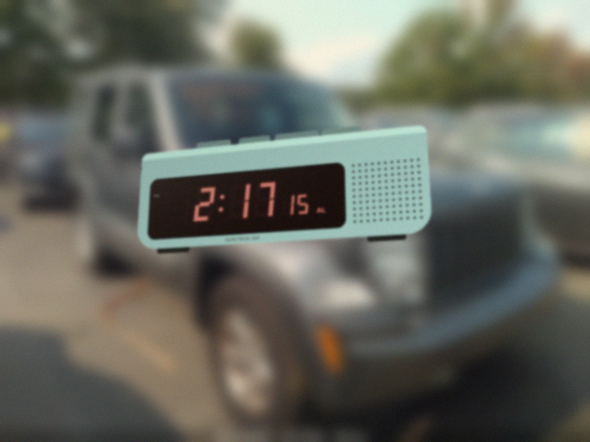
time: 2:17:15
